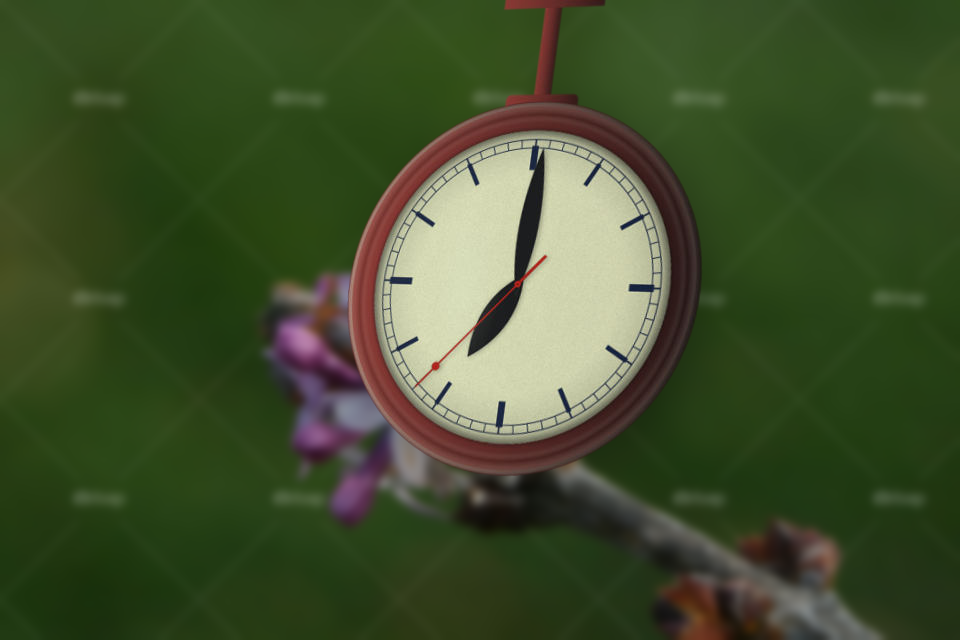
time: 7:00:37
